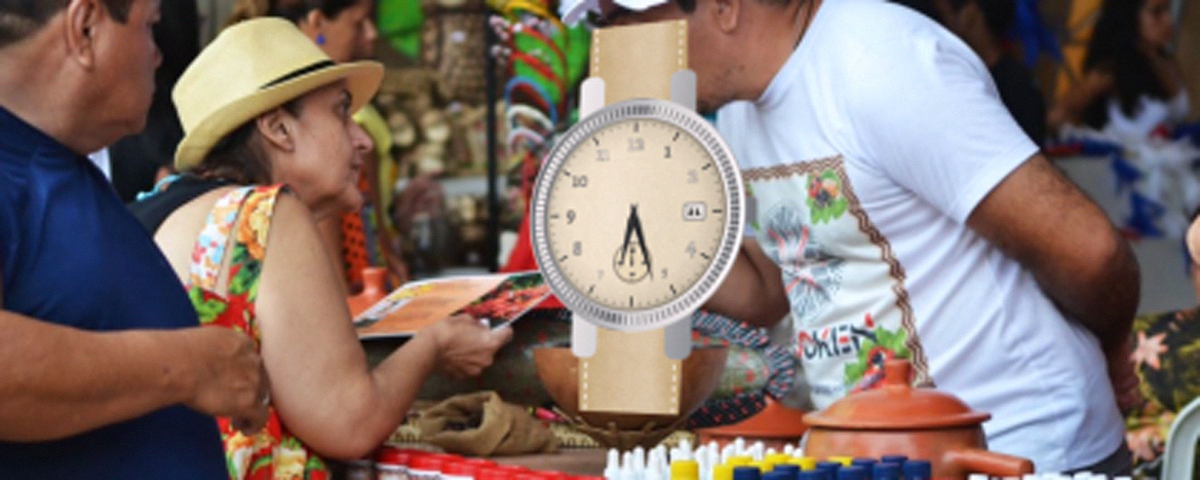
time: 6:27
